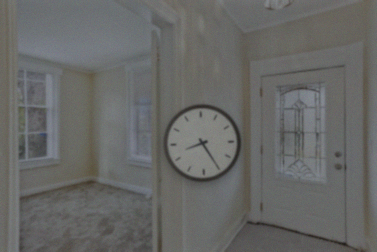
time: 8:25
